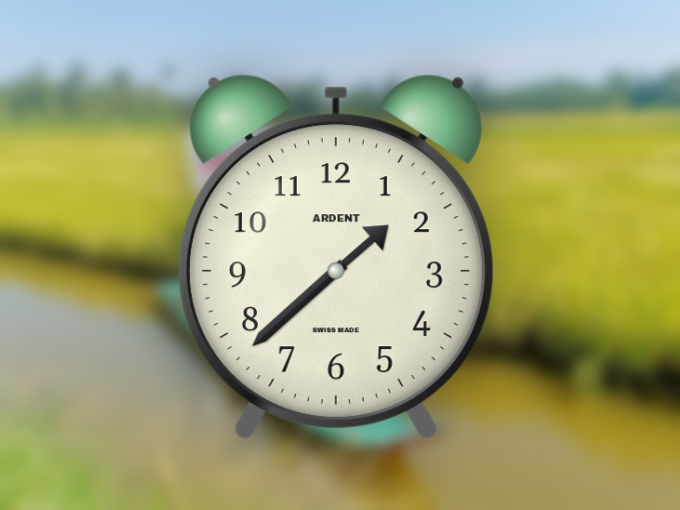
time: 1:38
